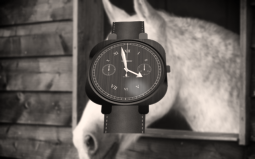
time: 3:58
